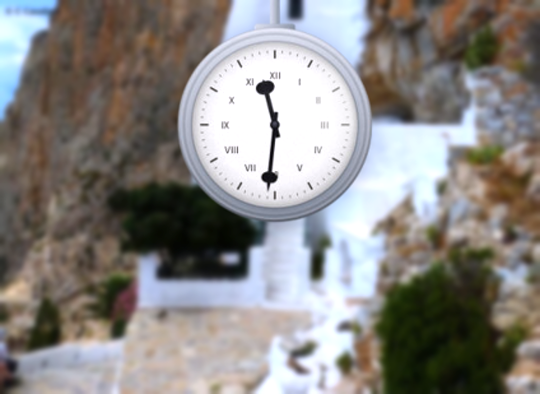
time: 11:31
